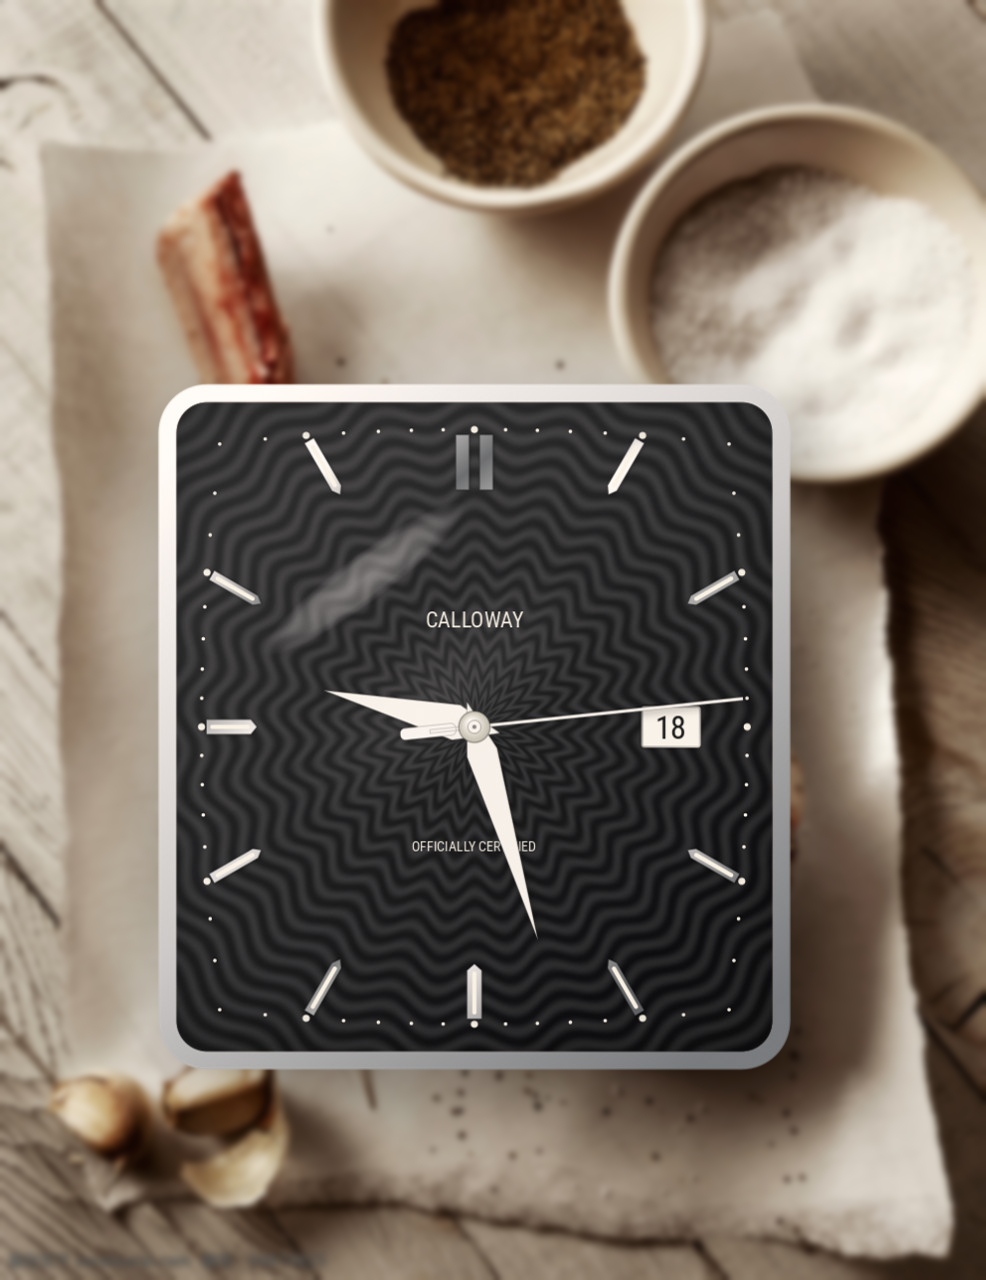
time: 9:27:14
